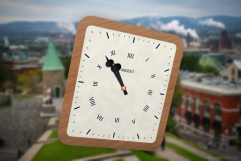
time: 10:53
